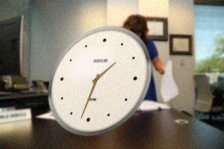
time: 1:32
